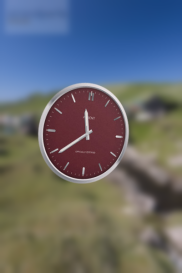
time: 11:39
